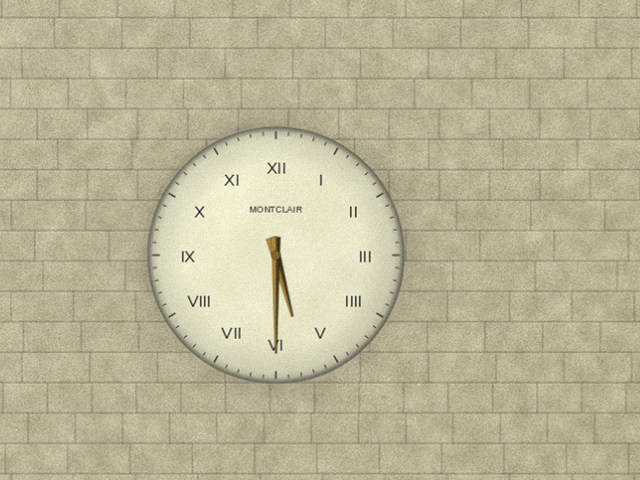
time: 5:30
